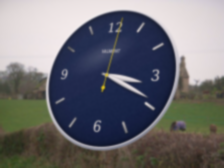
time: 3:19:01
